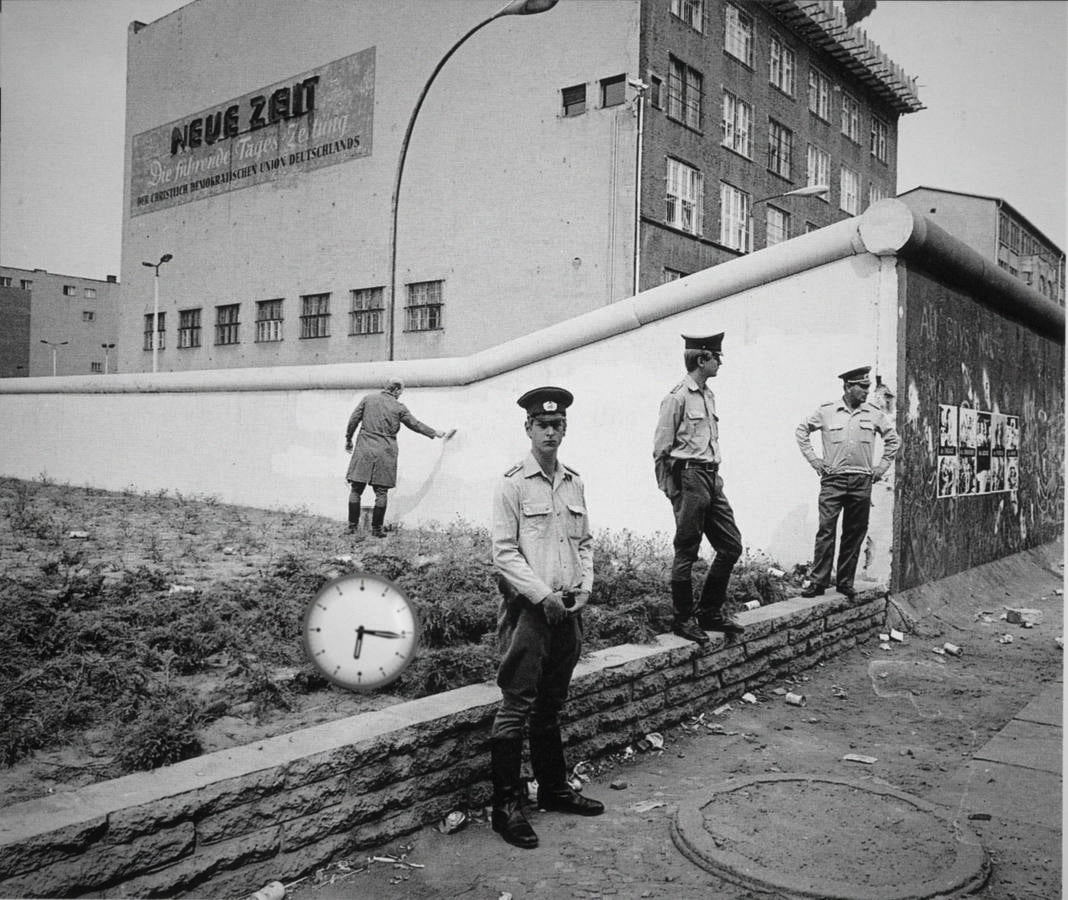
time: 6:16
